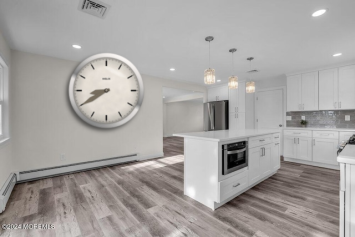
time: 8:40
